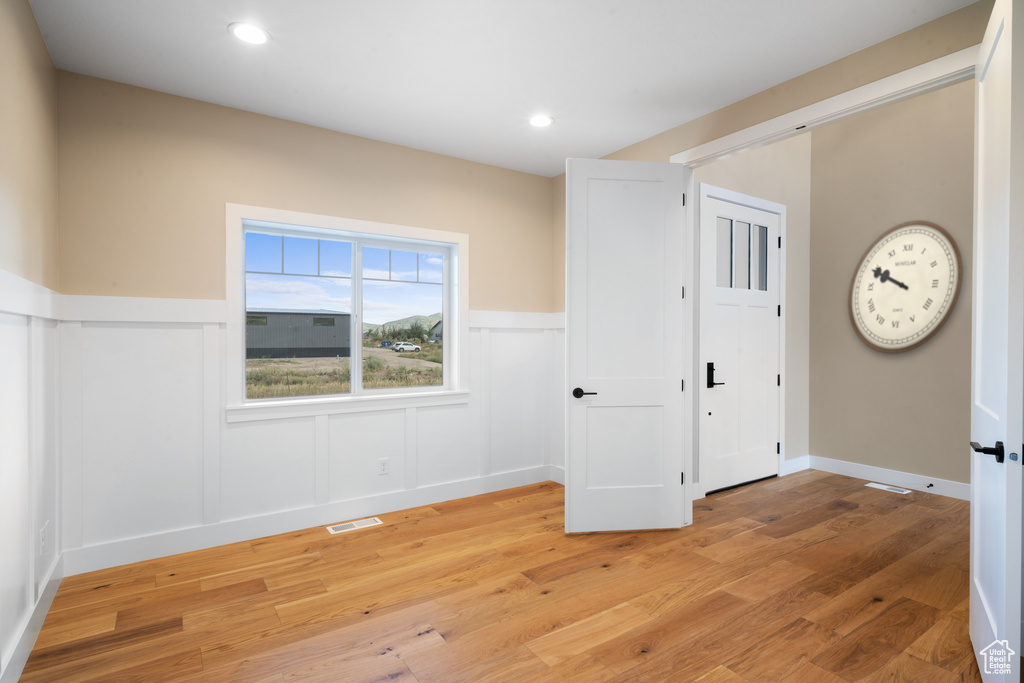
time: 9:49
